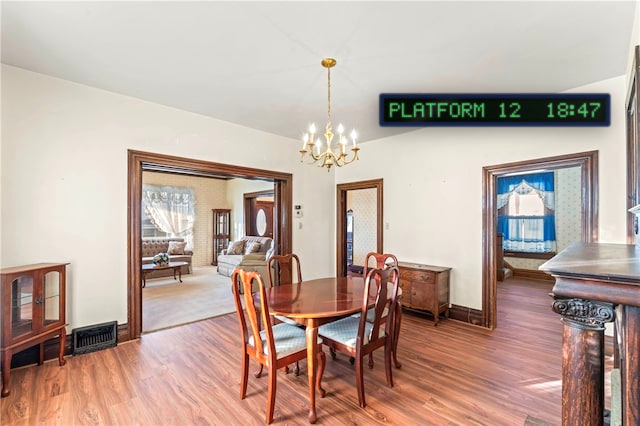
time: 18:47
